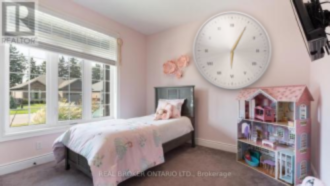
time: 6:05
